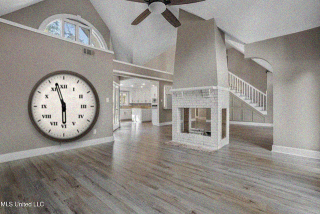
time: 5:57
